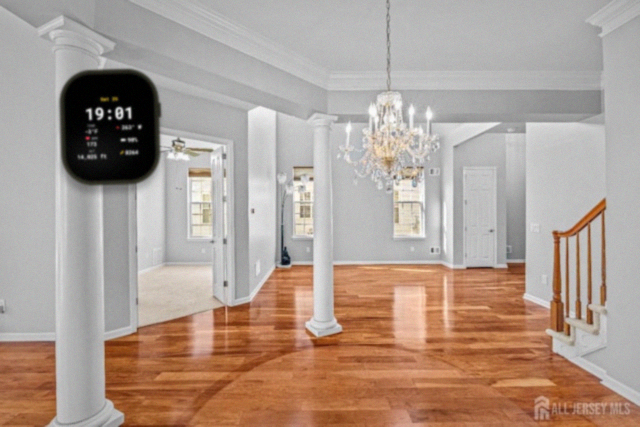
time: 19:01
